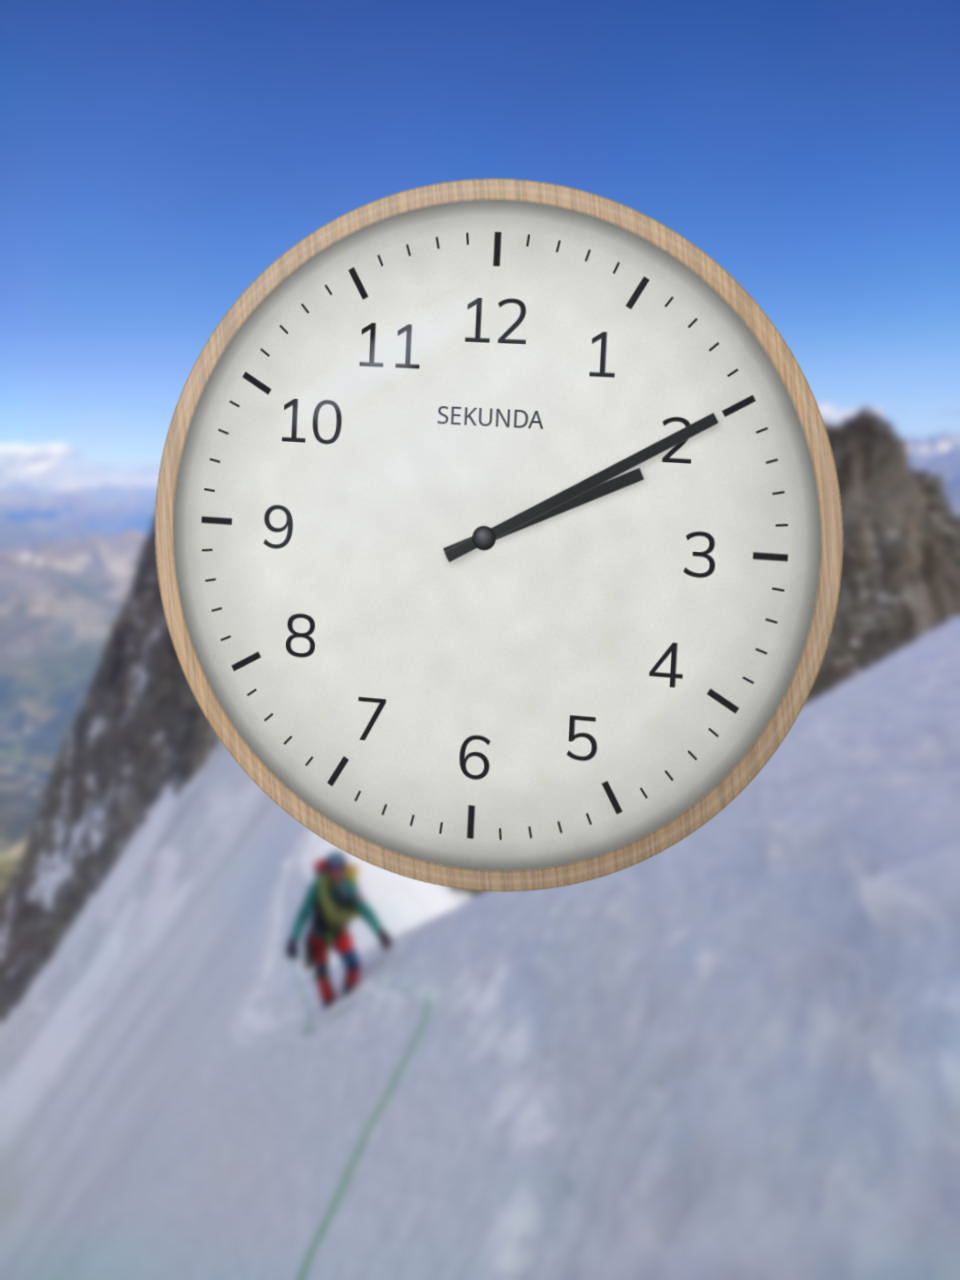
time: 2:10
